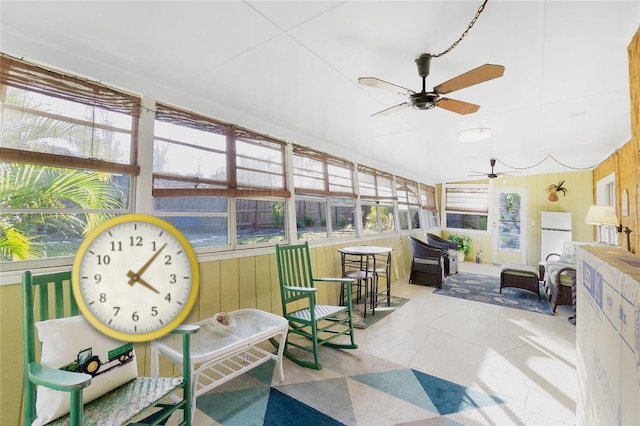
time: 4:07
